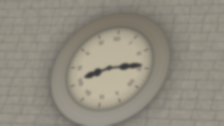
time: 8:14
